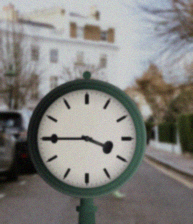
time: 3:45
